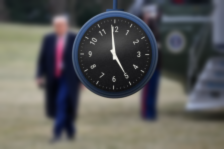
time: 4:59
